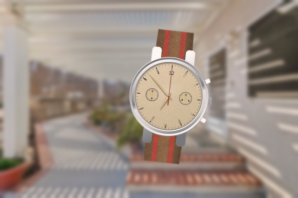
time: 6:52
